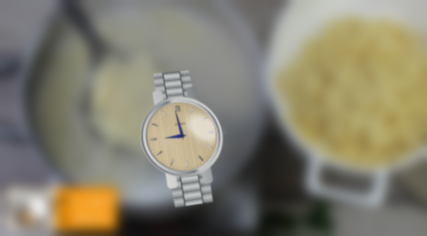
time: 8:59
